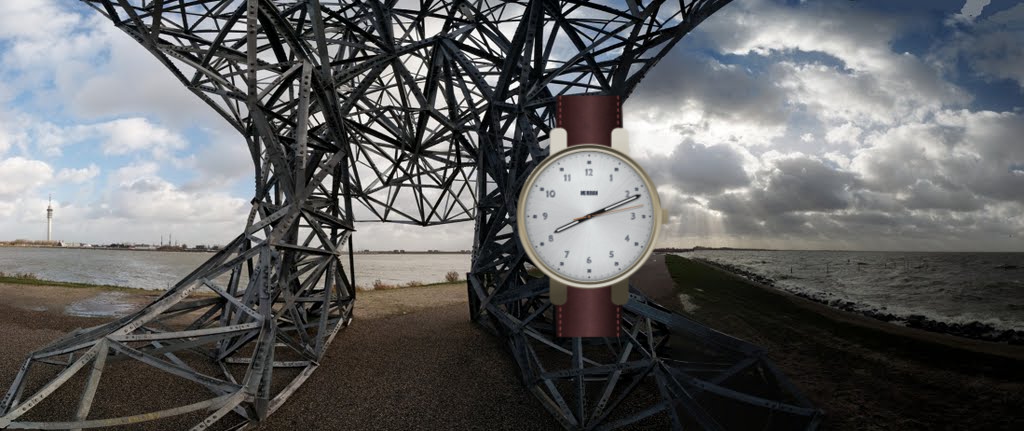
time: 8:11:13
